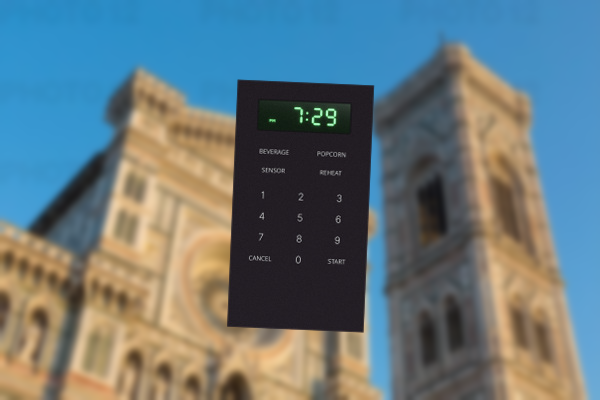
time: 7:29
